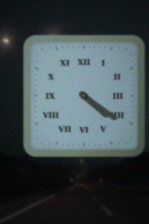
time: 4:21
